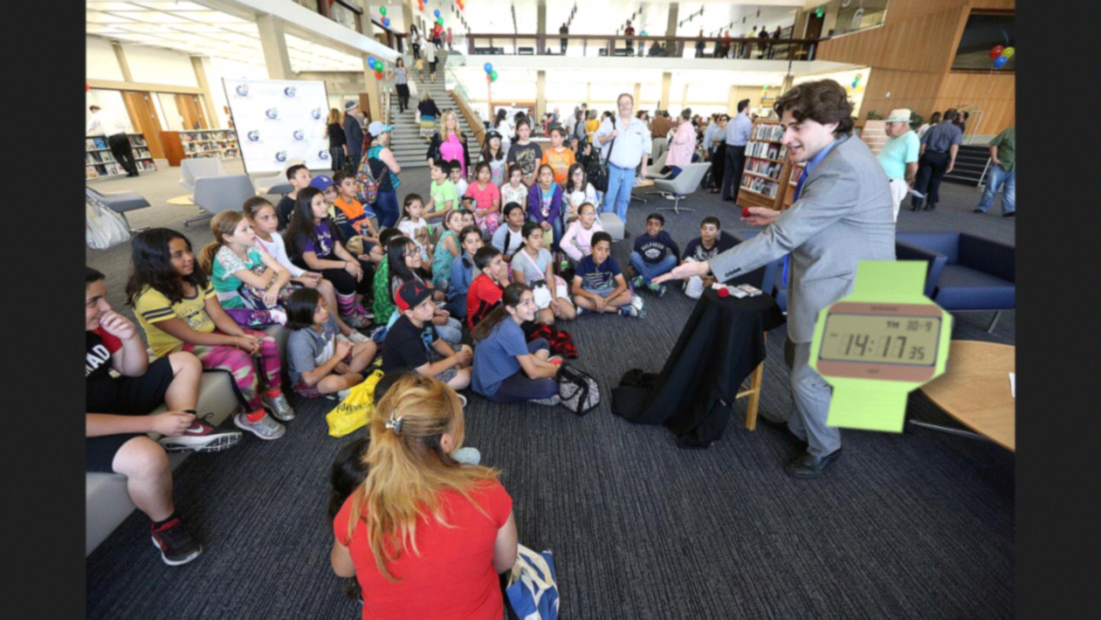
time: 14:17
